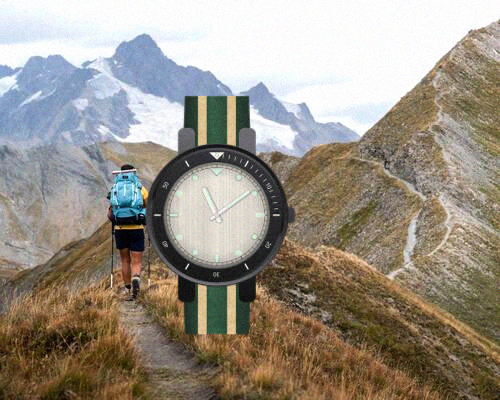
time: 11:09
